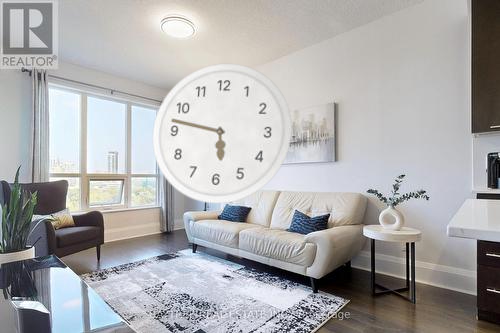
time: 5:47
